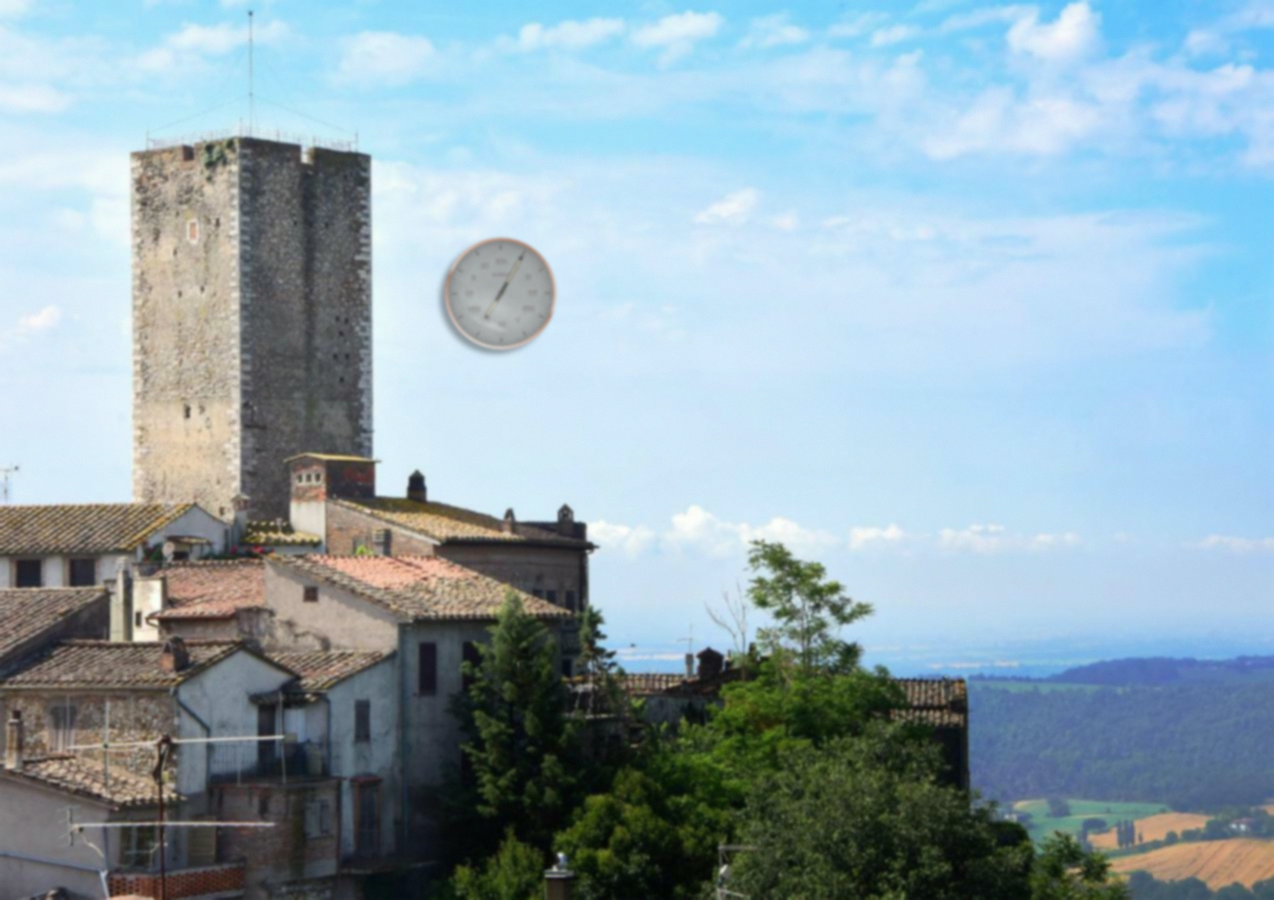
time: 7:05
